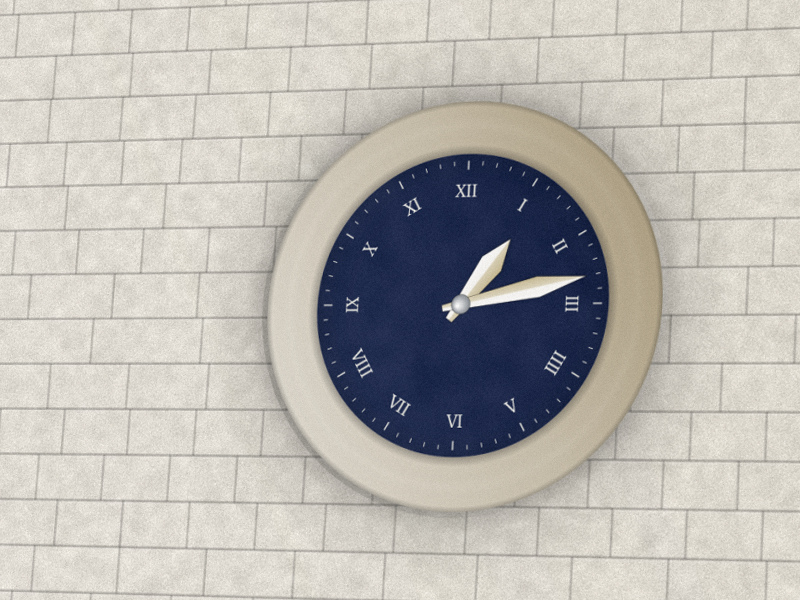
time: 1:13
